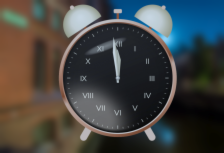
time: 11:59
